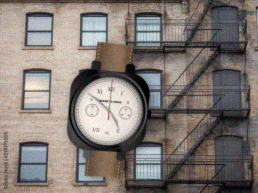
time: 4:51
